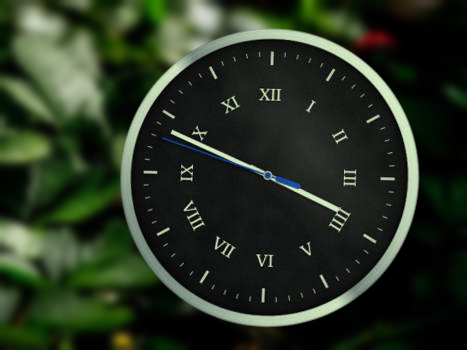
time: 3:48:48
